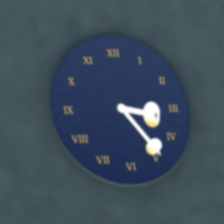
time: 3:24
